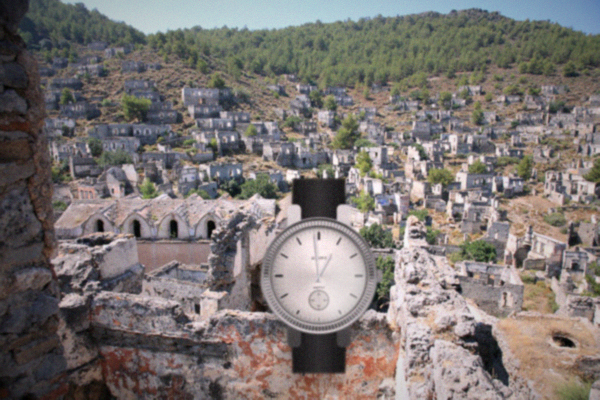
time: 12:59
